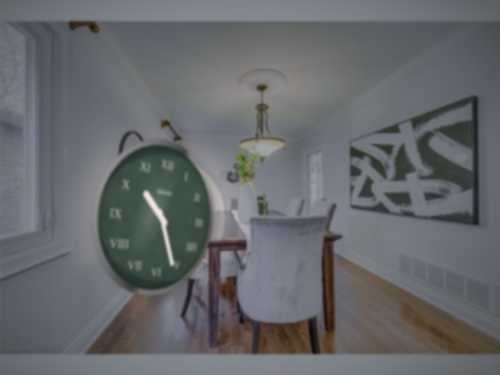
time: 10:26
